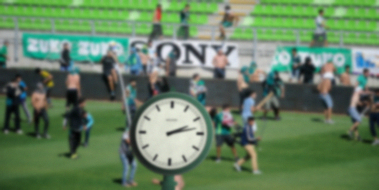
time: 2:13
